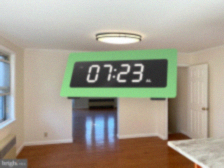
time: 7:23
